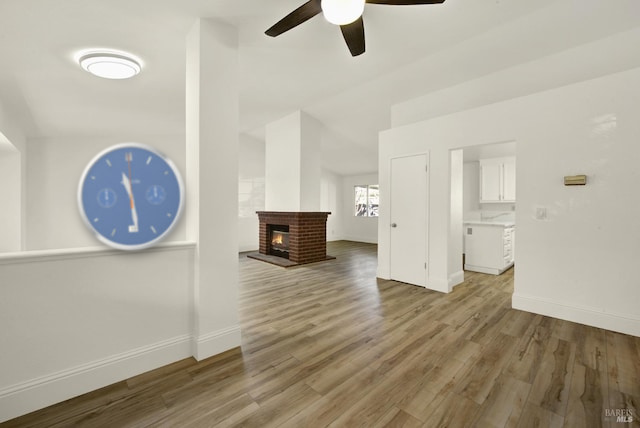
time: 11:29
